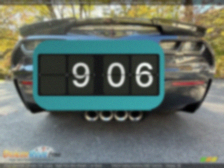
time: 9:06
